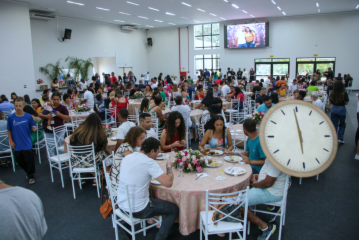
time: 5:59
